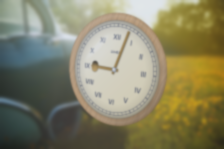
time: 9:03
